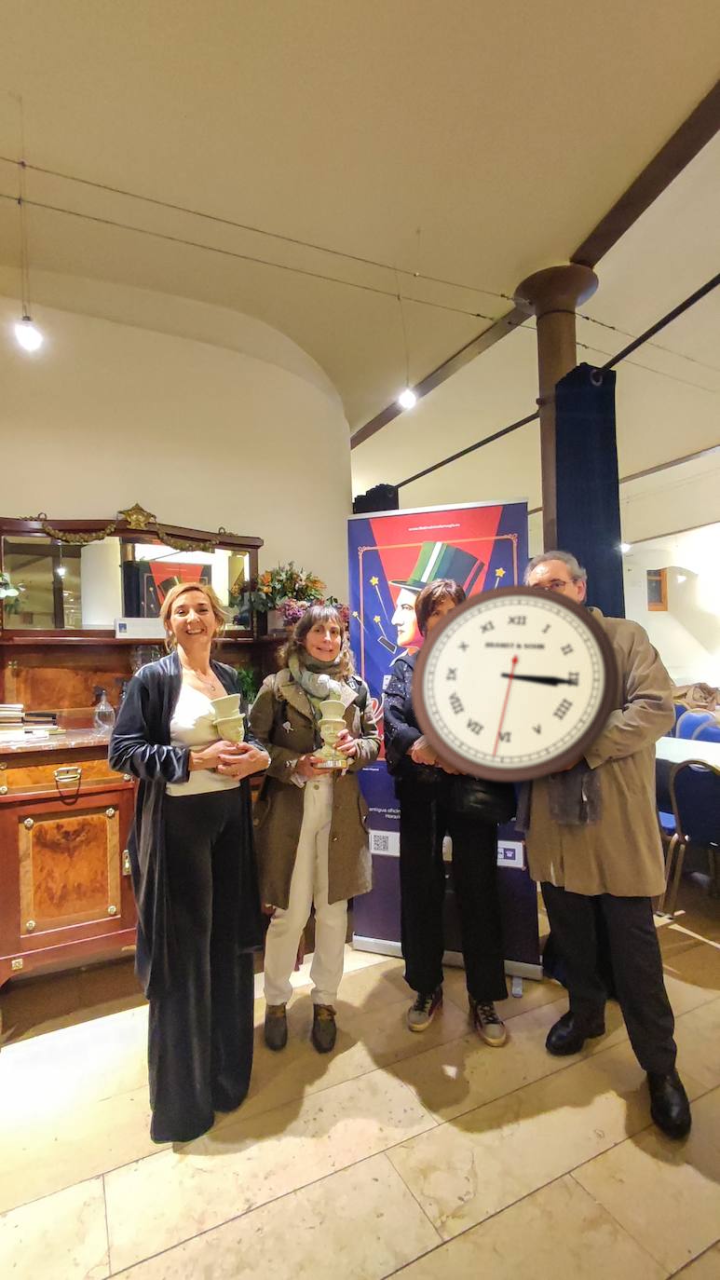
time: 3:15:31
